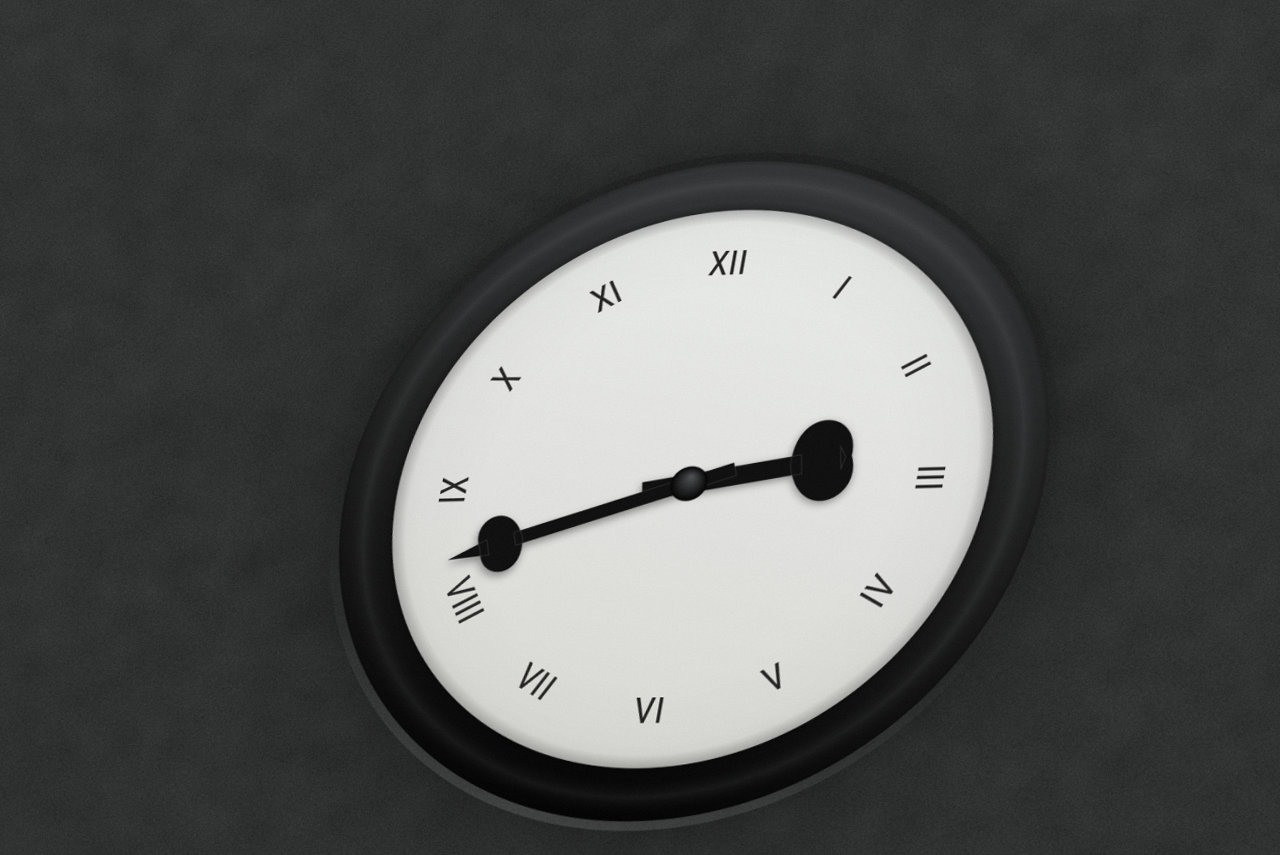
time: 2:42
